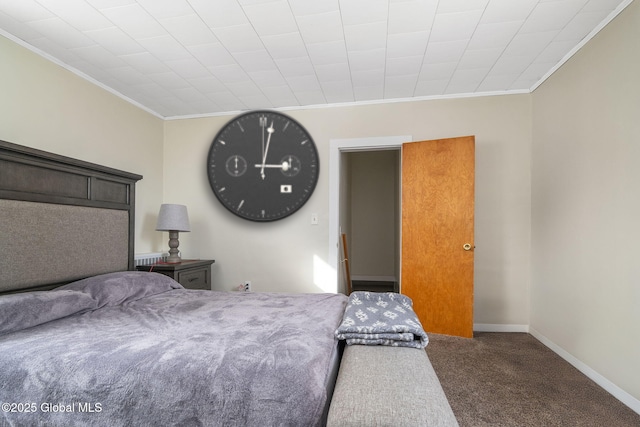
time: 3:02
